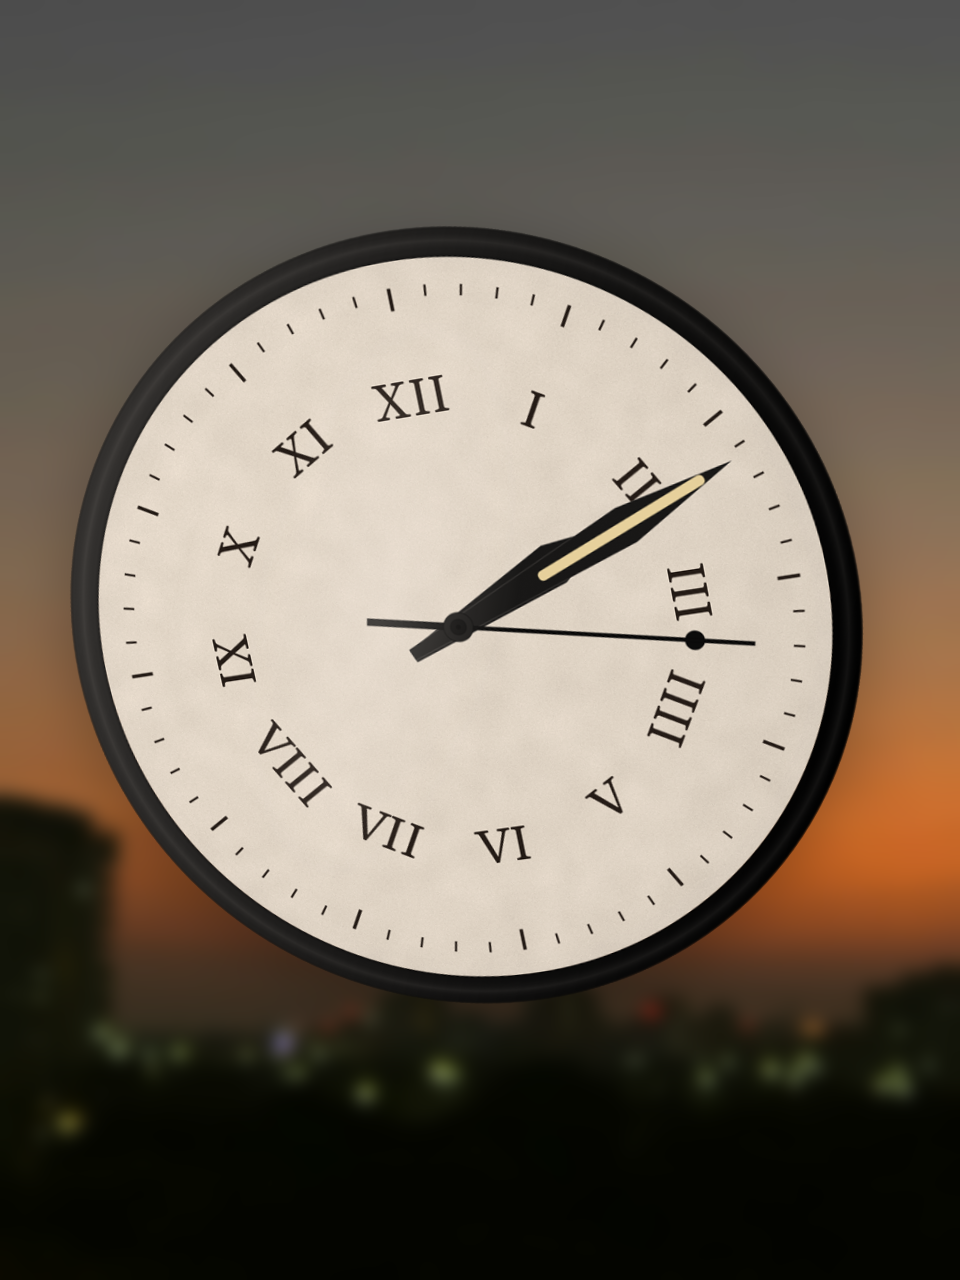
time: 2:11:17
